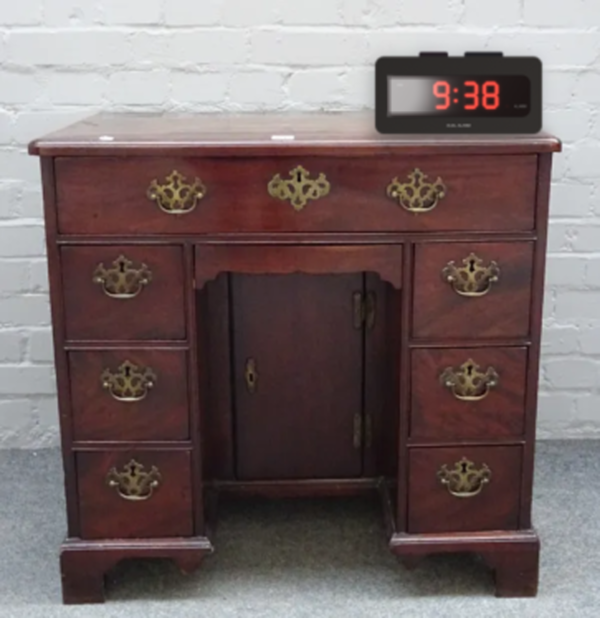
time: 9:38
